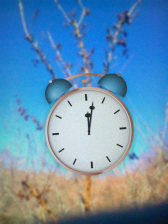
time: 12:02
